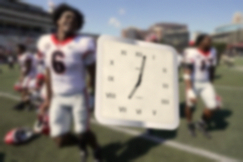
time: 7:02
